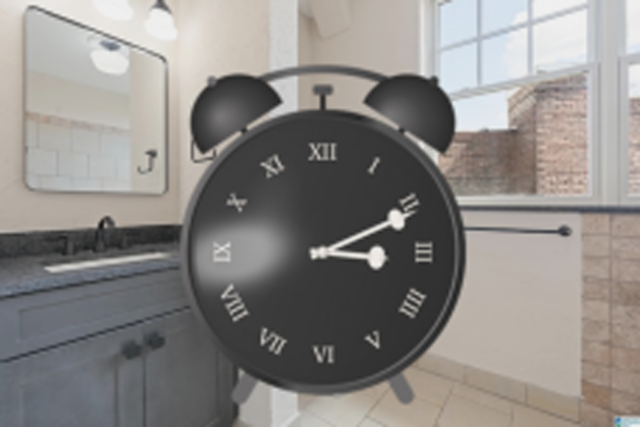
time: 3:11
